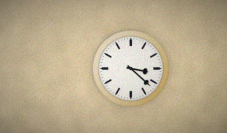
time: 3:22
